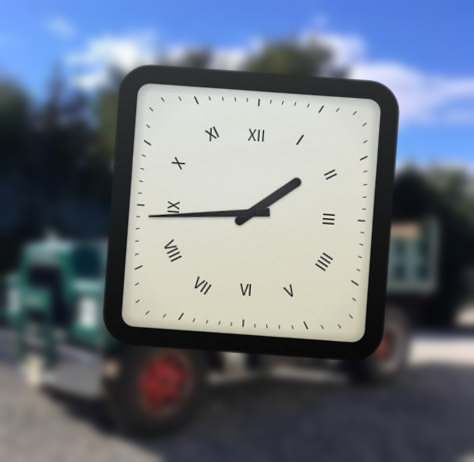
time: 1:44
